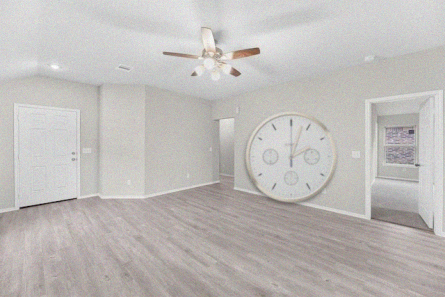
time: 2:03
